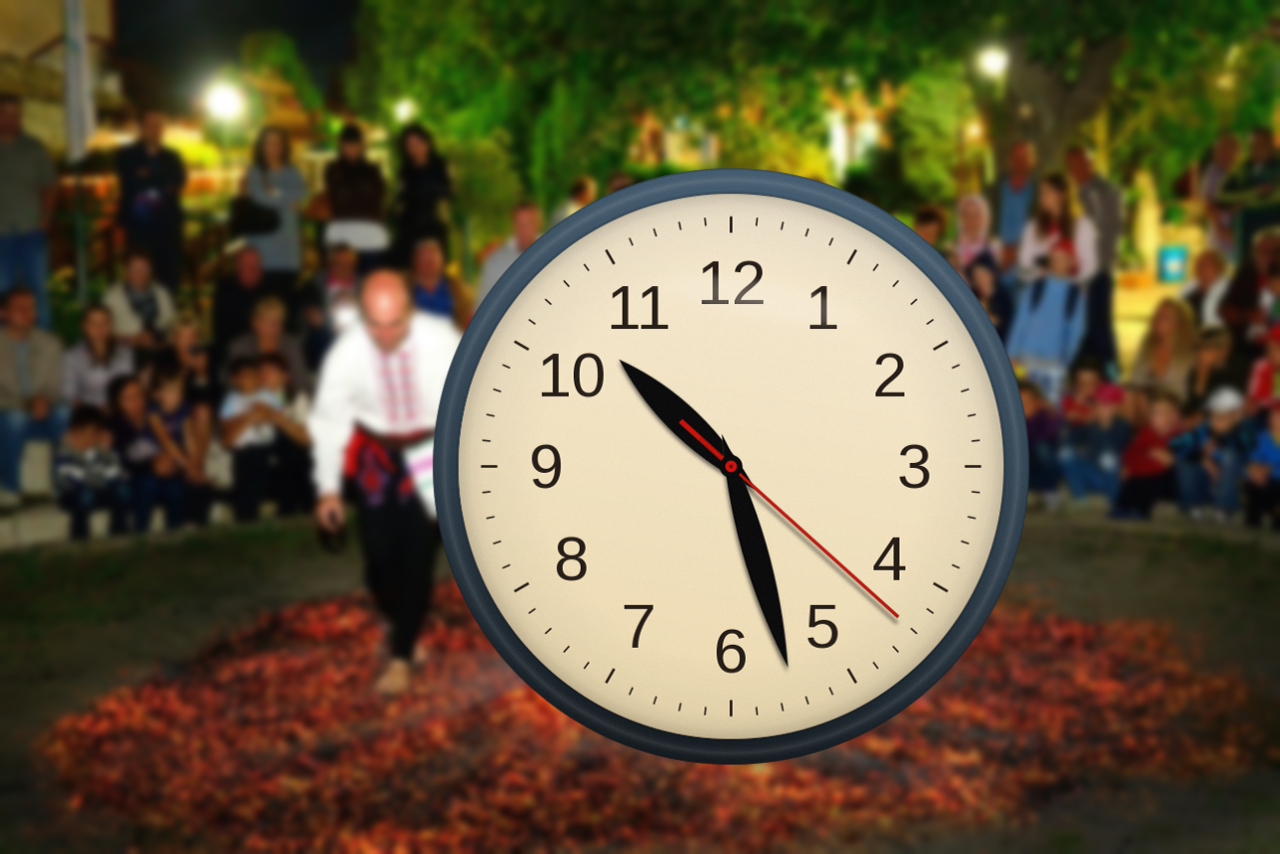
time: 10:27:22
